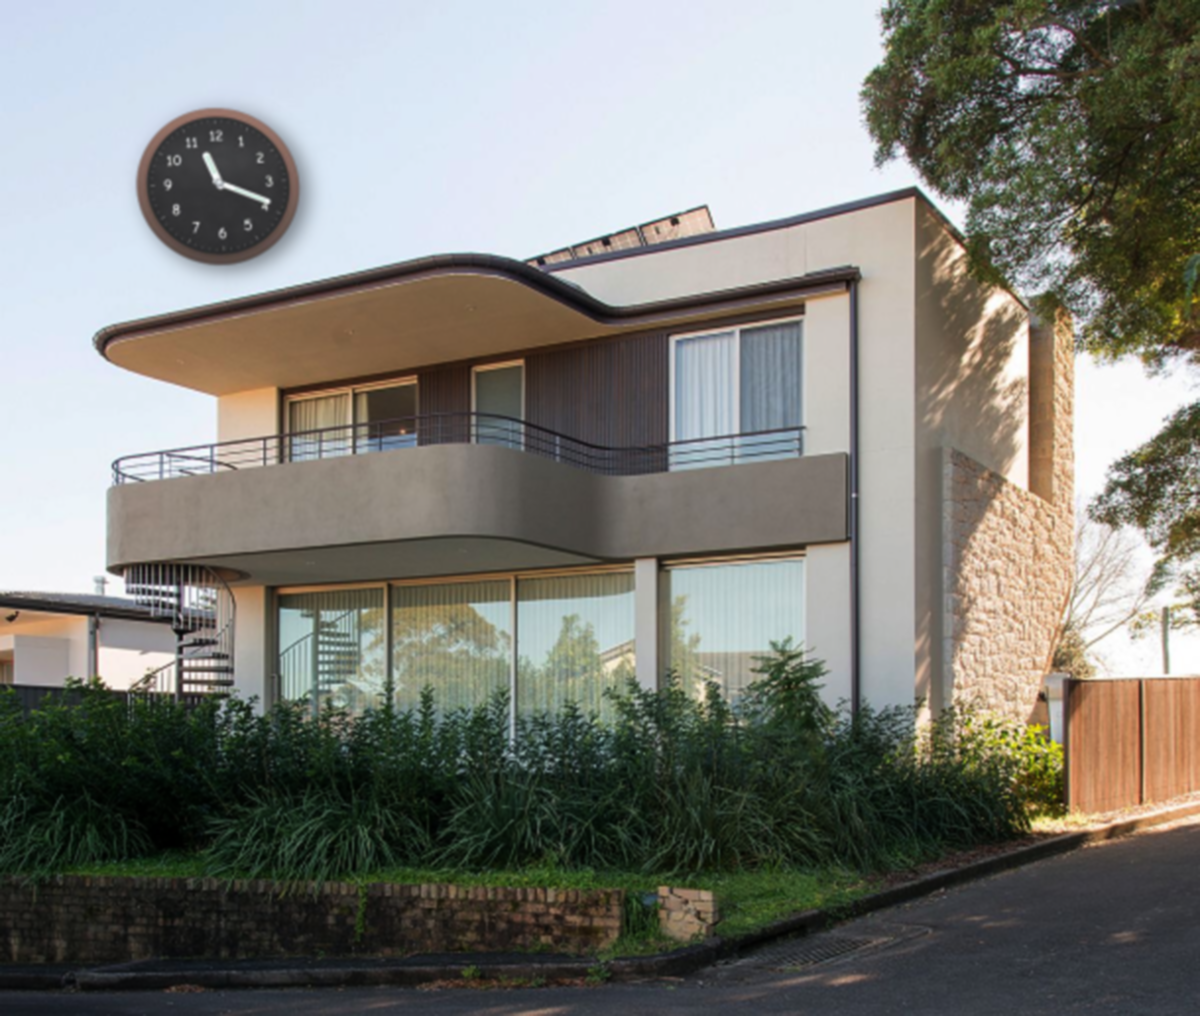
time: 11:19
